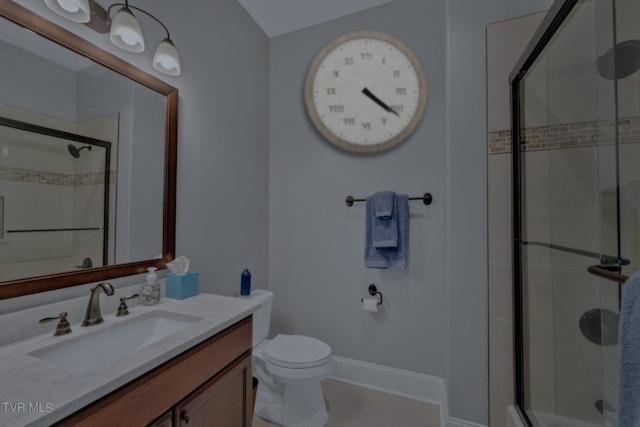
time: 4:21
